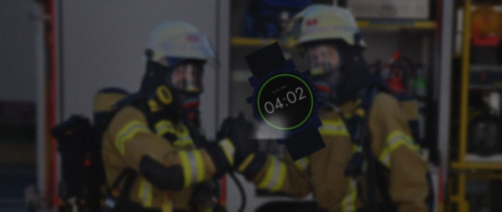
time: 4:02
